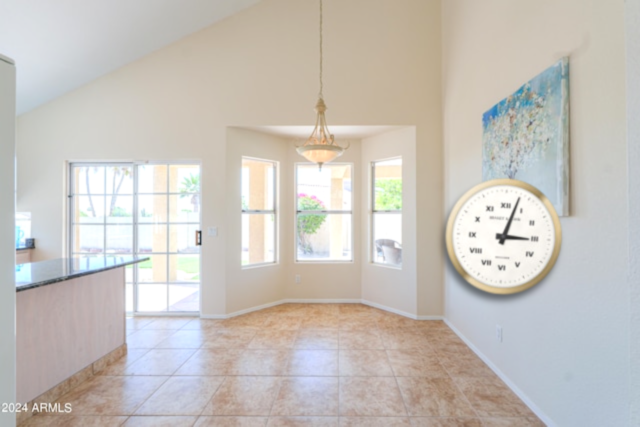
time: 3:03
